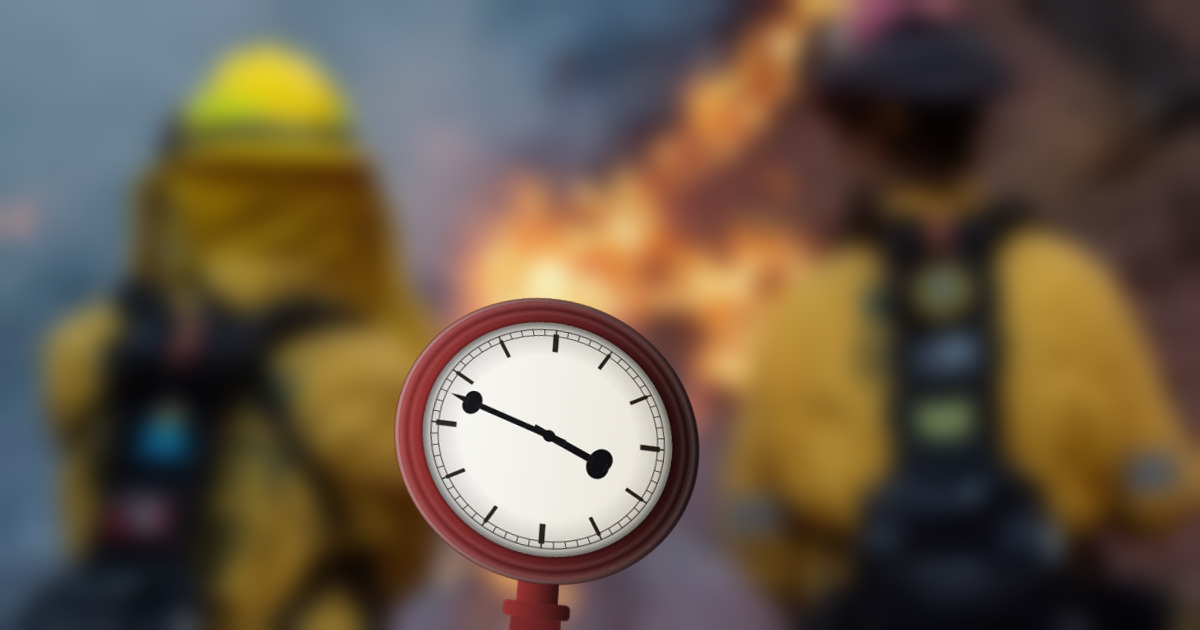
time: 3:48
